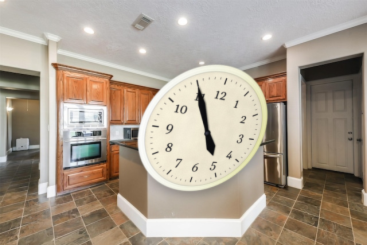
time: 4:55
